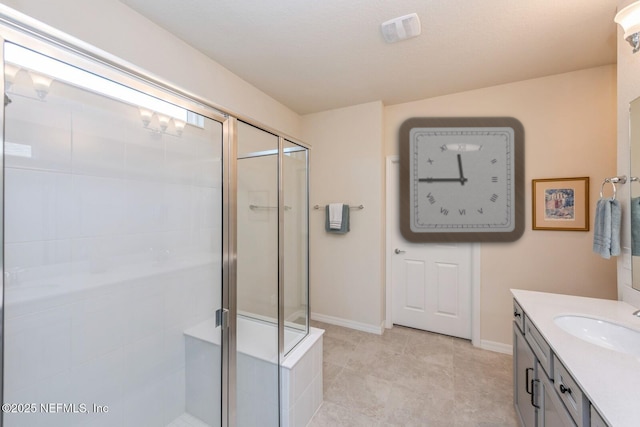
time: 11:45
